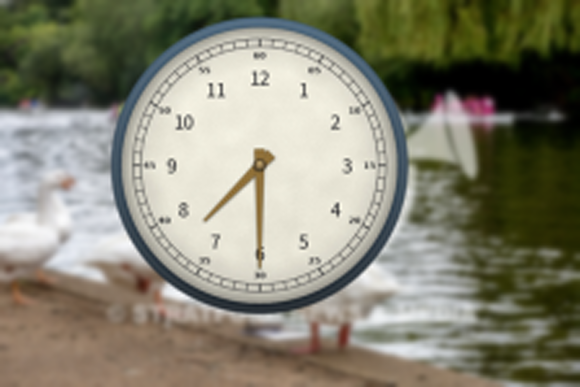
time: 7:30
